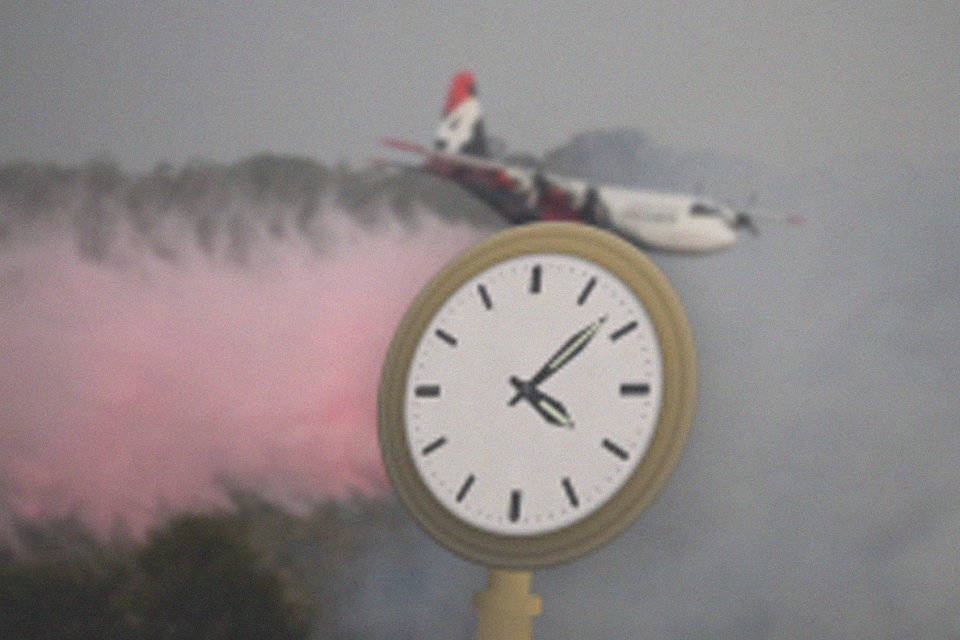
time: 4:08
